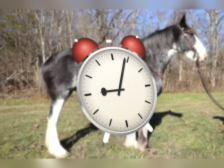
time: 9:04
